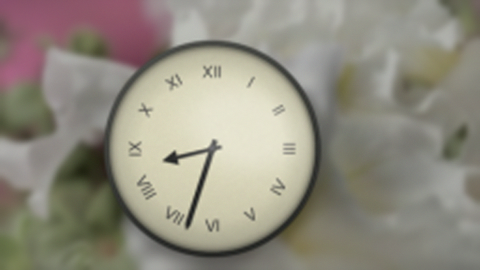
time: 8:33
